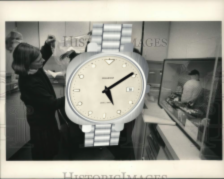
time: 5:09
